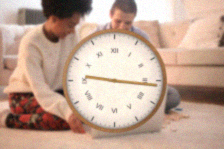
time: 9:16
